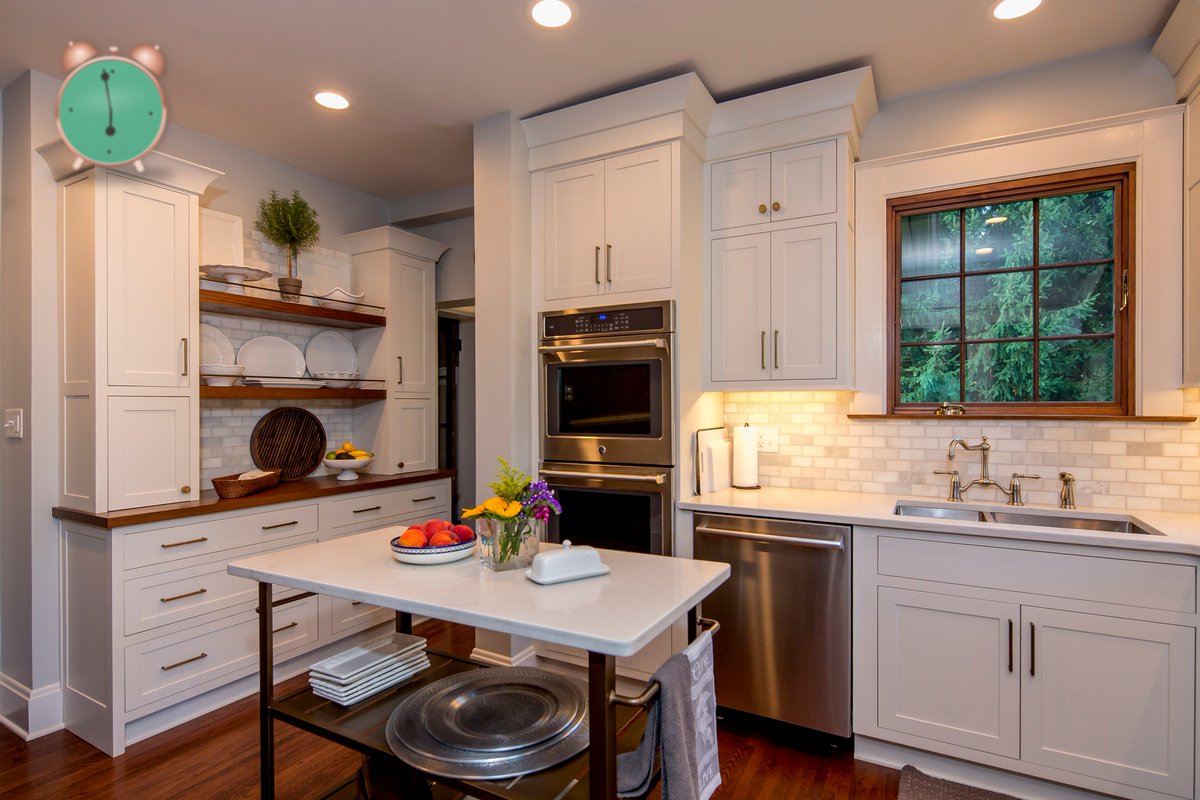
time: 5:58
